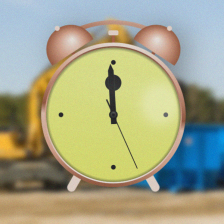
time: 11:59:26
